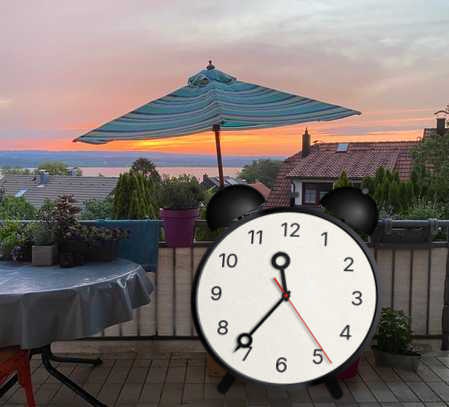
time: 11:36:24
